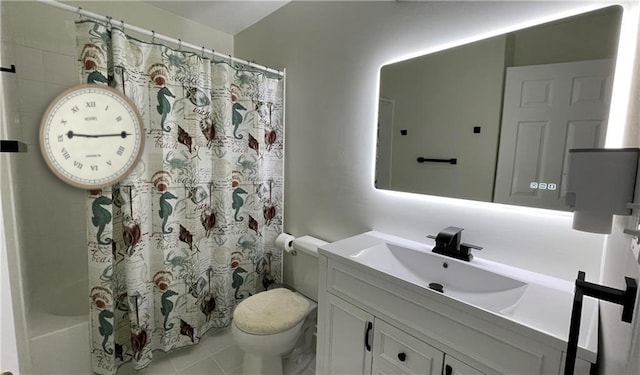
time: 9:15
